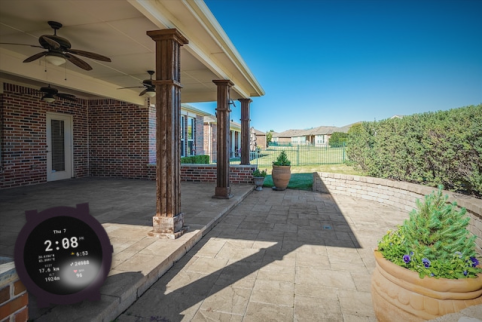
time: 2:08
